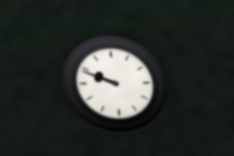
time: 9:49
